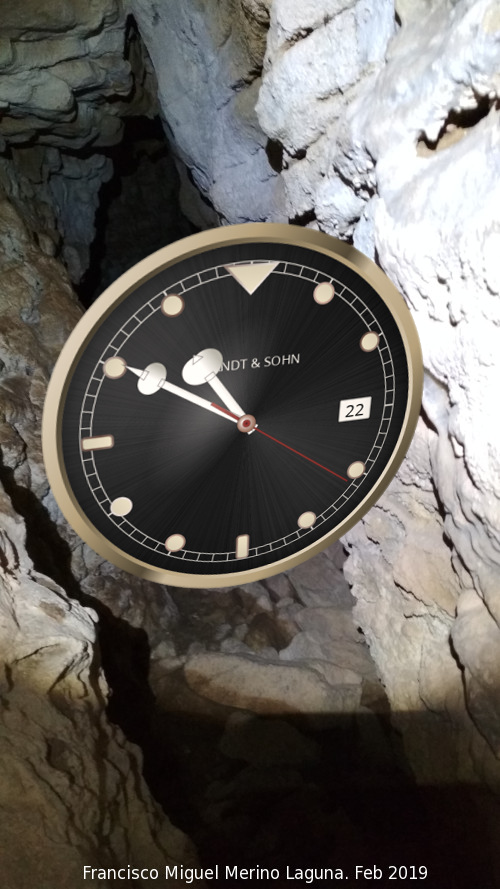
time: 10:50:21
